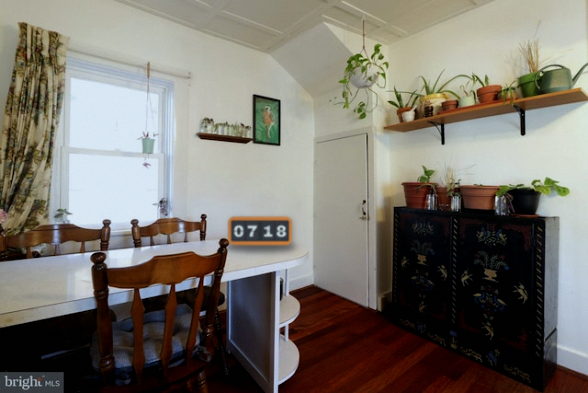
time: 7:18
